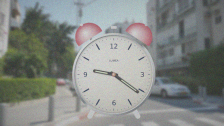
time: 9:21
